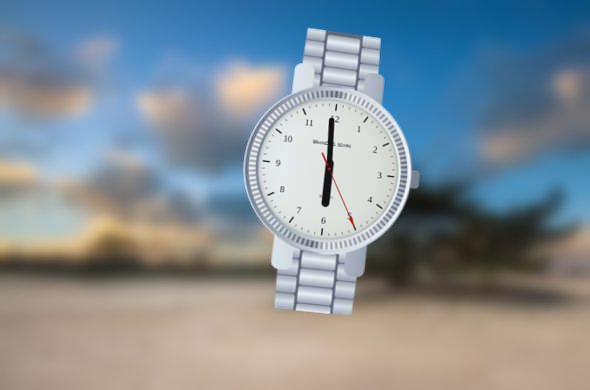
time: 5:59:25
